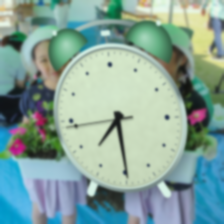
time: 7:29:44
